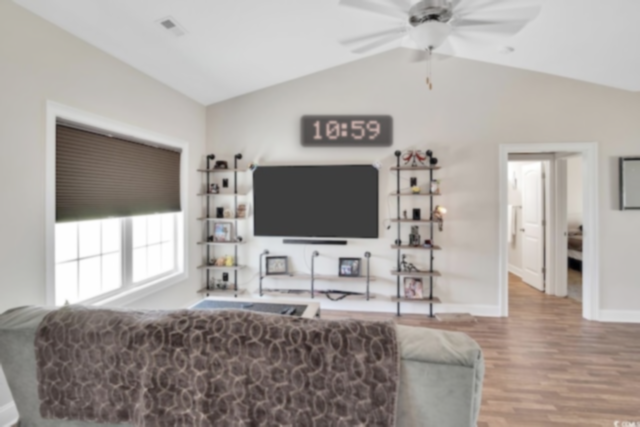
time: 10:59
